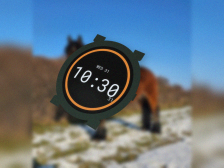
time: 10:30
